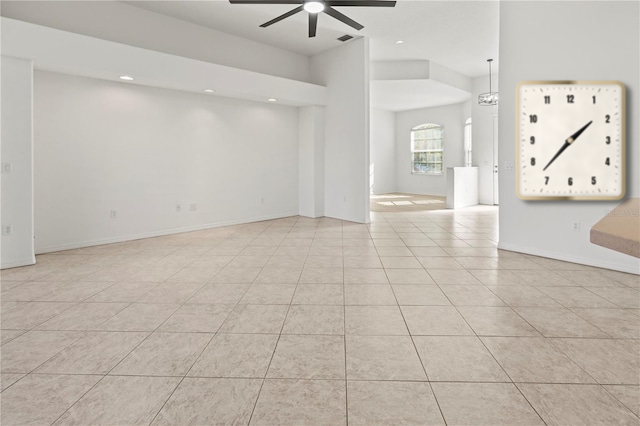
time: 1:37
